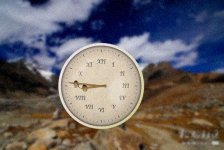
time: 8:46
